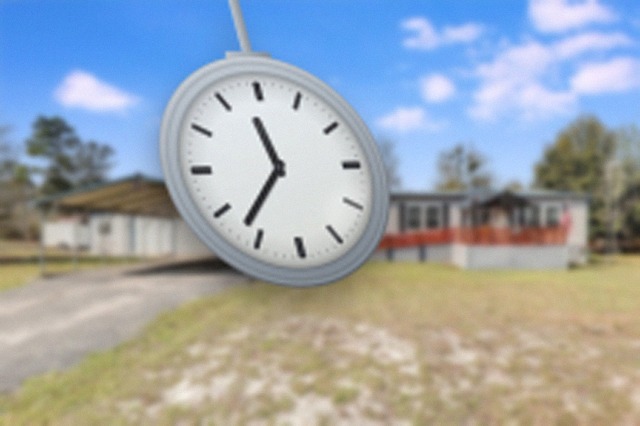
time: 11:37
